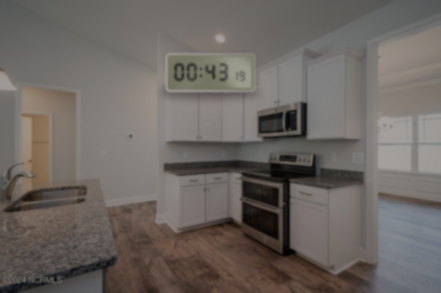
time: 0:43
